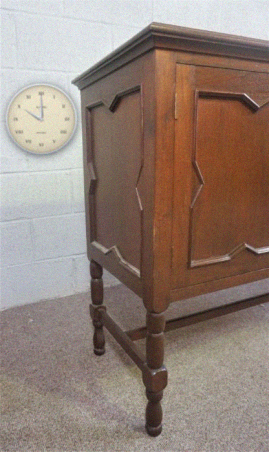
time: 10:00
